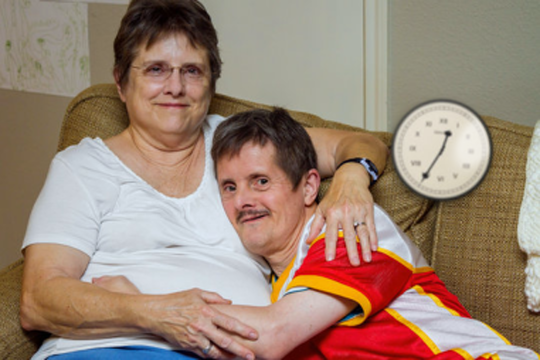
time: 12:35
